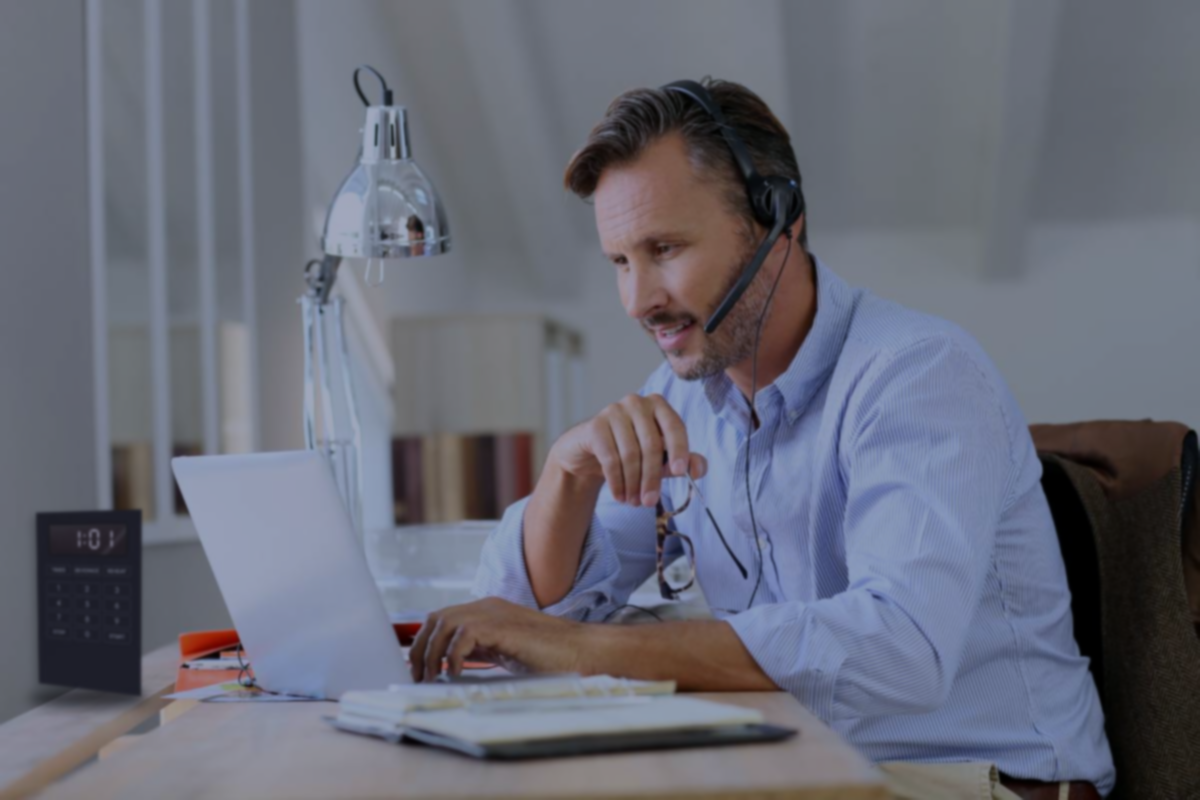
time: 1:01
